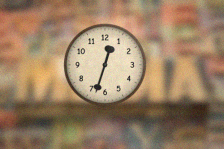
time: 12:33
